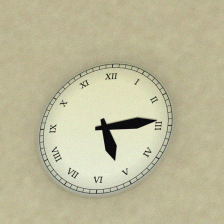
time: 5:14
